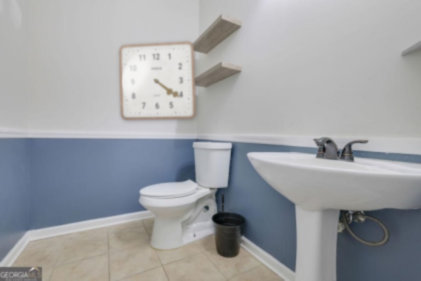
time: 4:21
